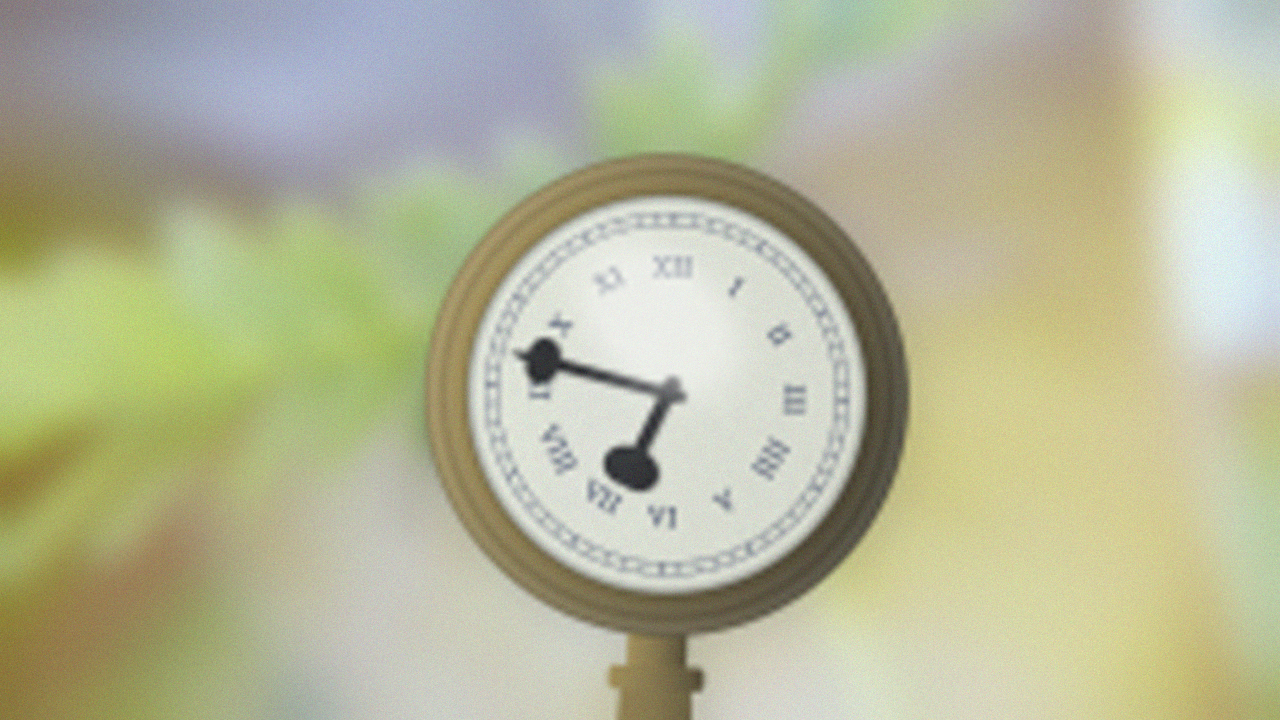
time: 6:47
